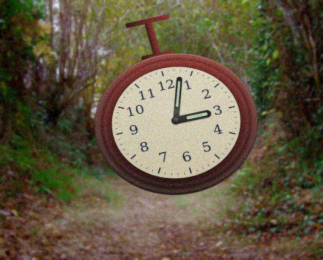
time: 3:03
